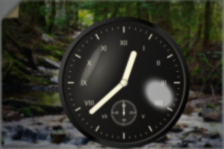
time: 12:38
